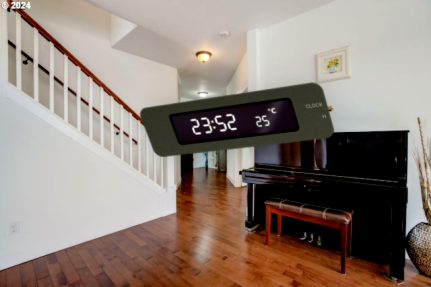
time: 23:52
